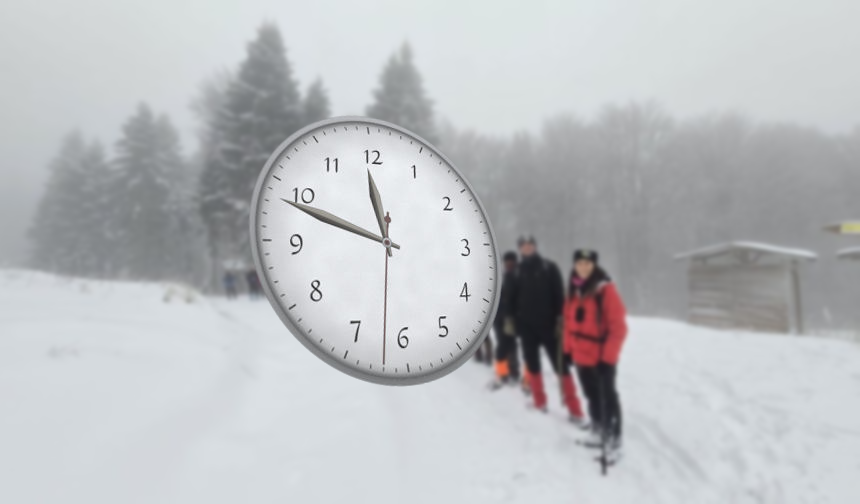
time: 11:48:32
